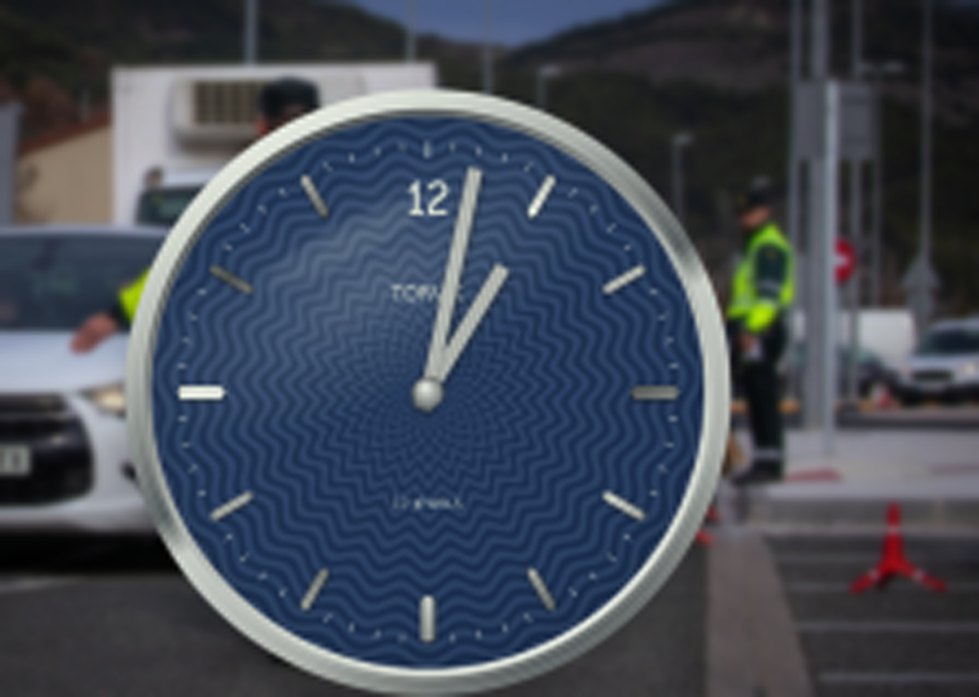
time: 1:02
